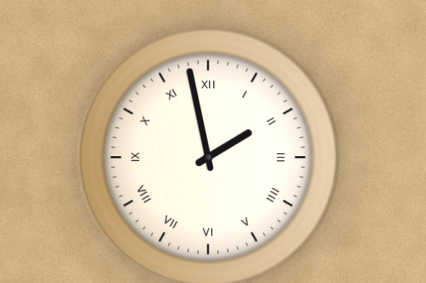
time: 1:58
